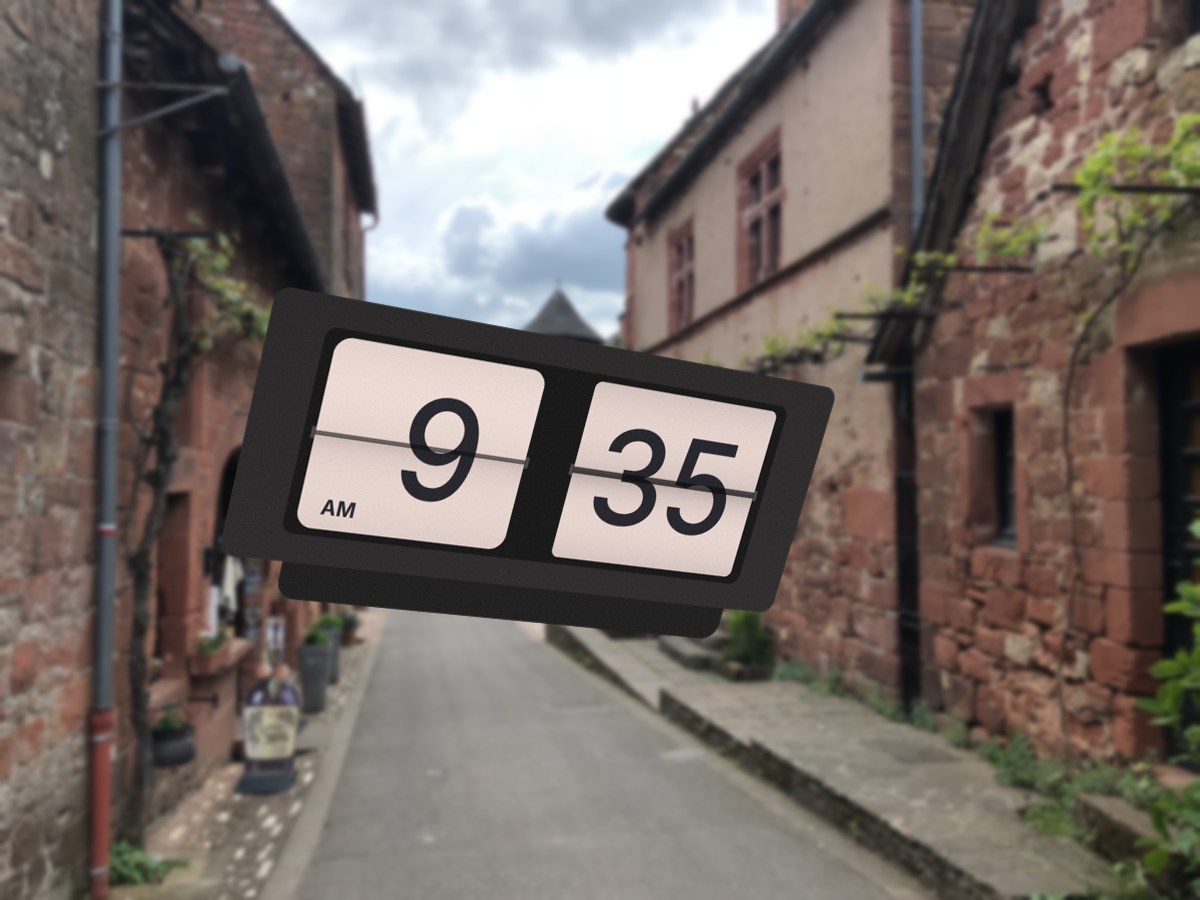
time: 9:35
